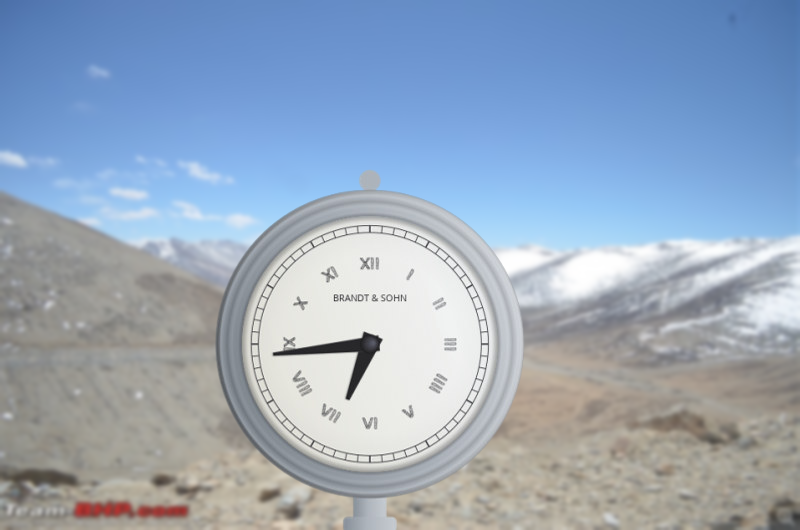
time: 6:44
